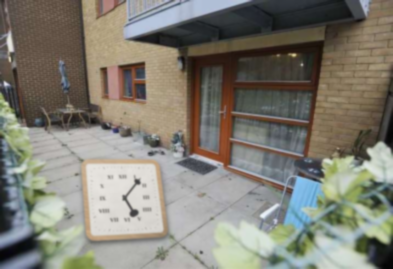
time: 5:07
